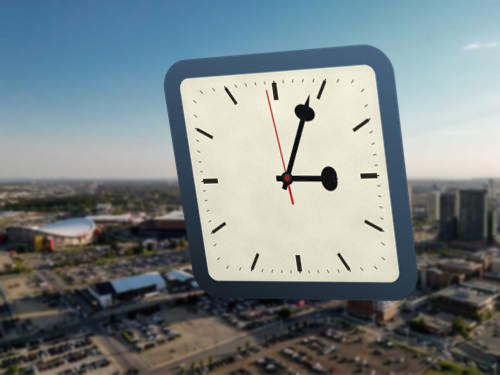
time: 3:03:59
